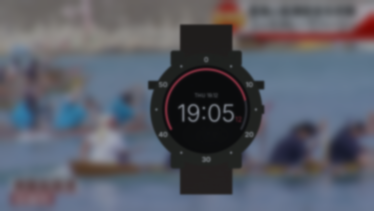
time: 19:05
